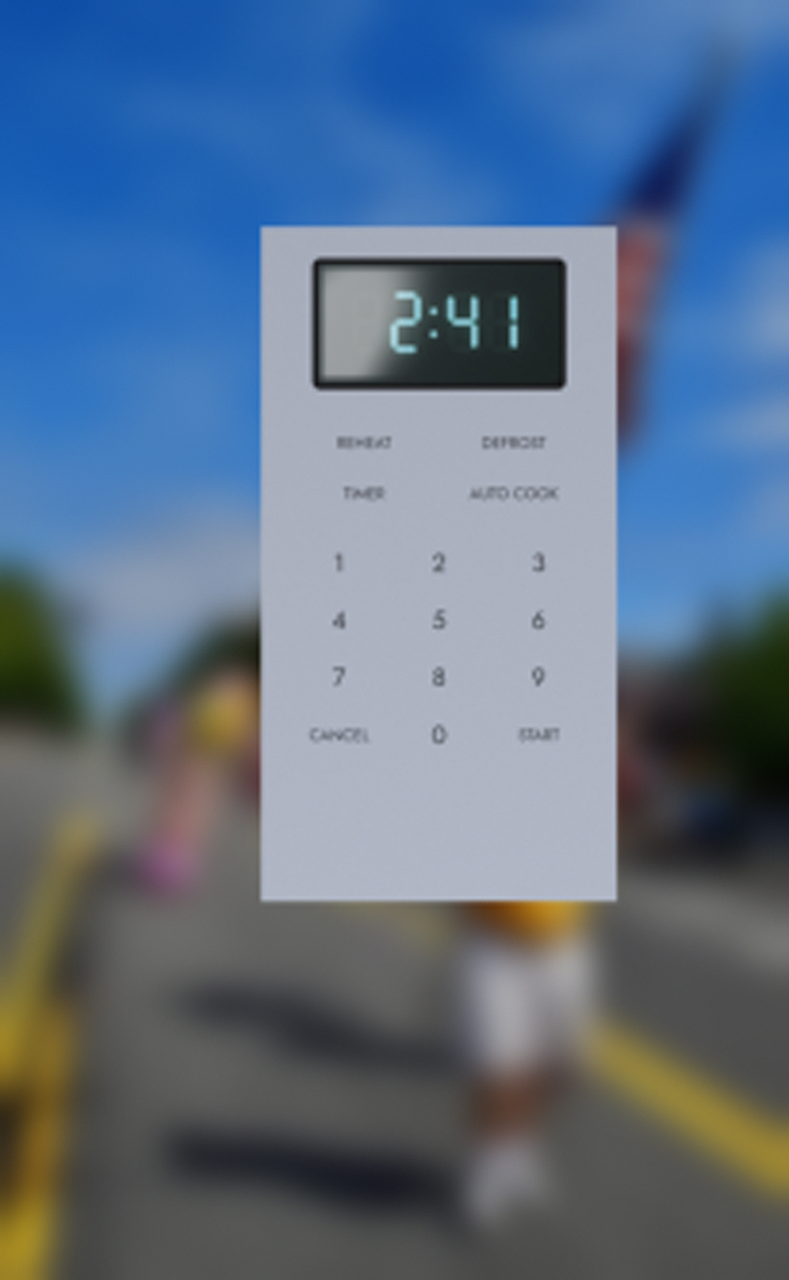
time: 2:41
